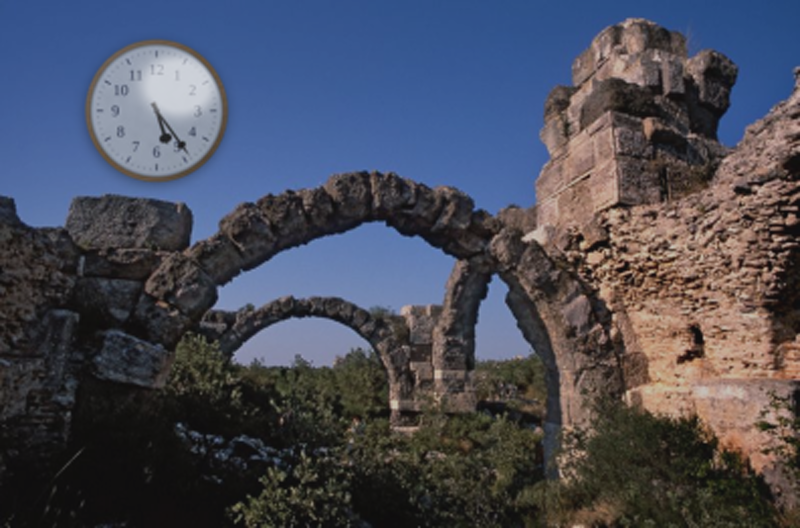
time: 5:24
